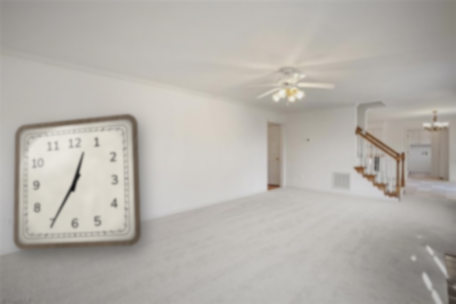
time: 12:35
